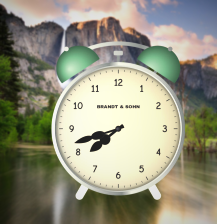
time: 7:42
